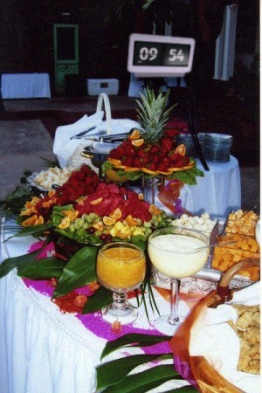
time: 9:54
